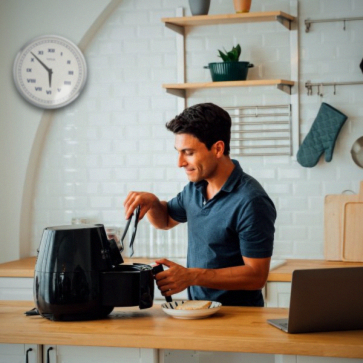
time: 5:52
